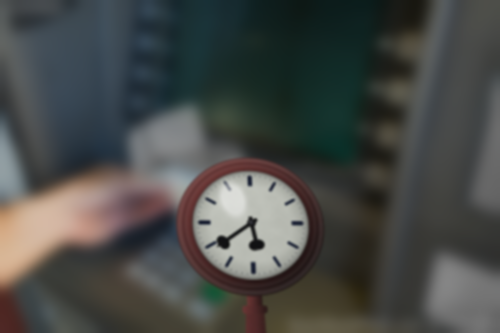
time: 5:39
